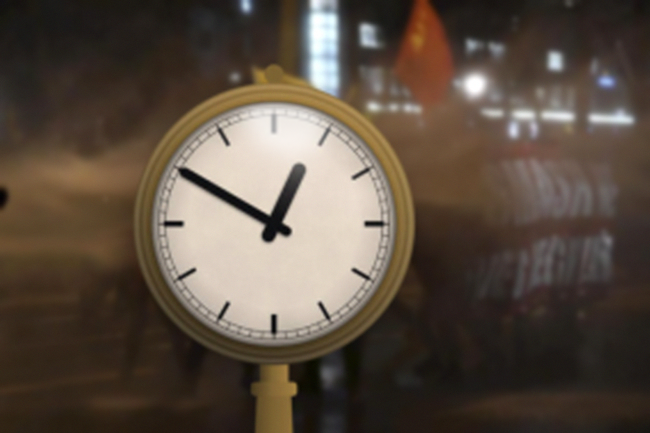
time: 12:50
